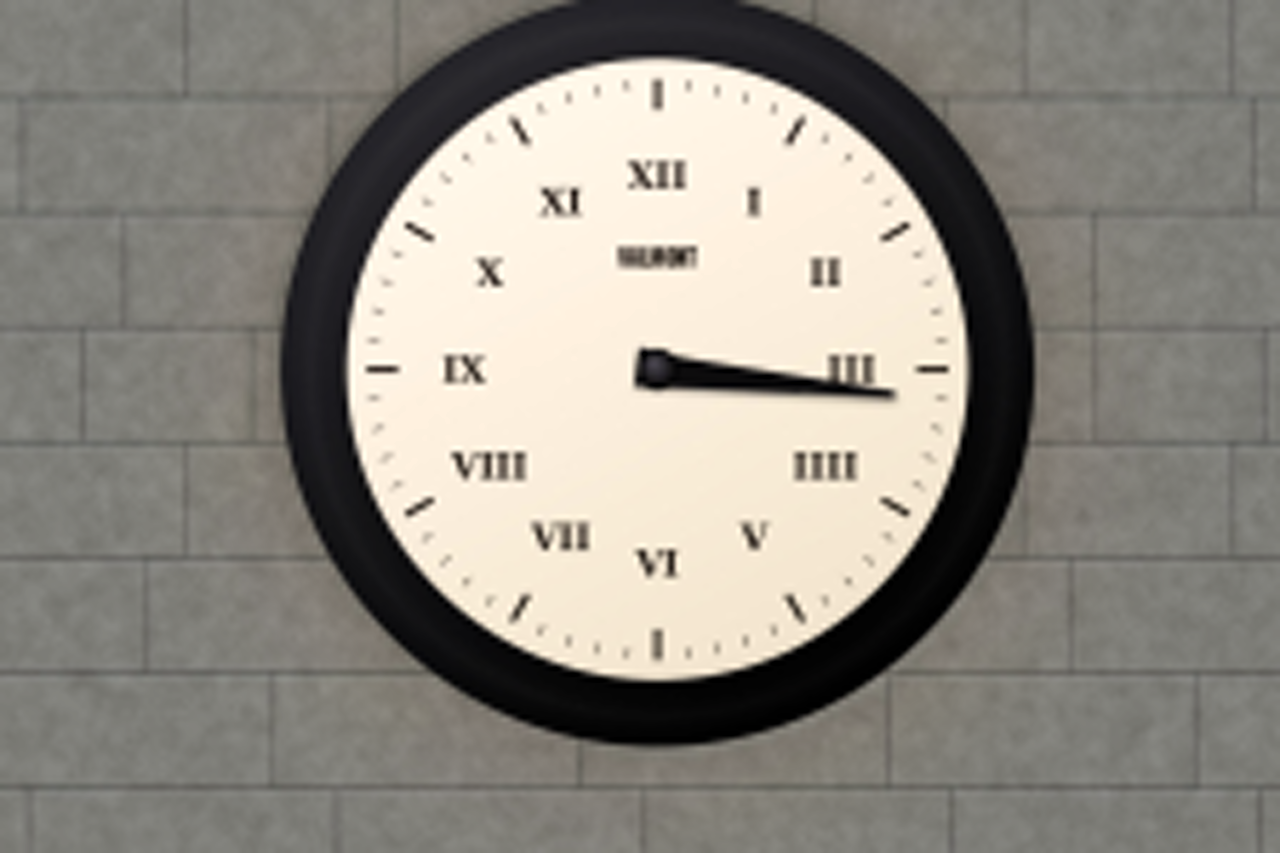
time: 3:16
